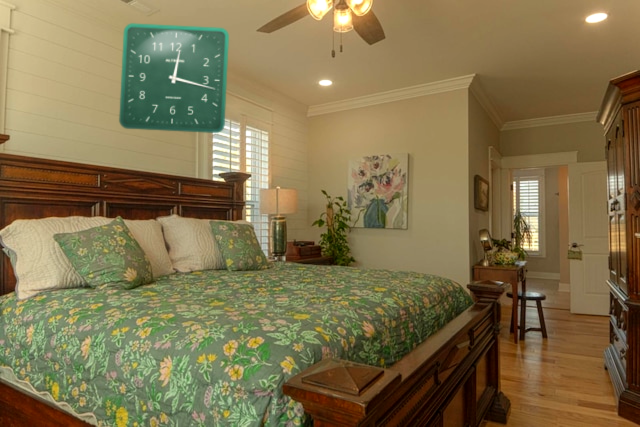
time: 12:17
